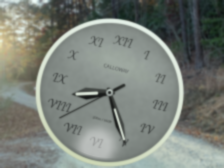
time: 8:24:38
